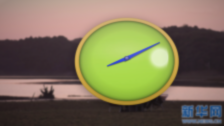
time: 8:10
